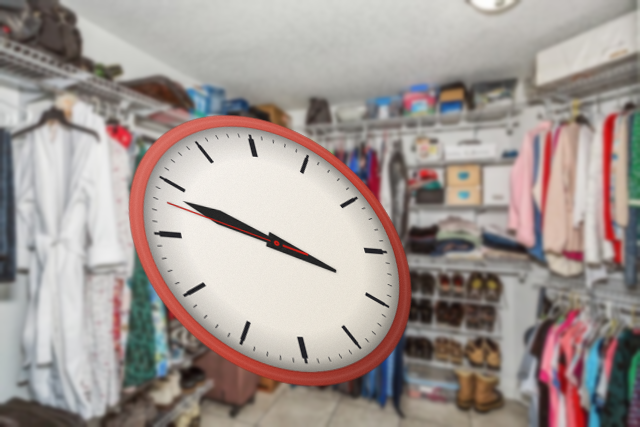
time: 3:48:48
